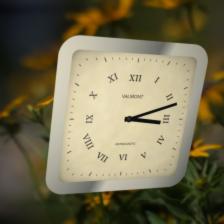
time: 3:12
